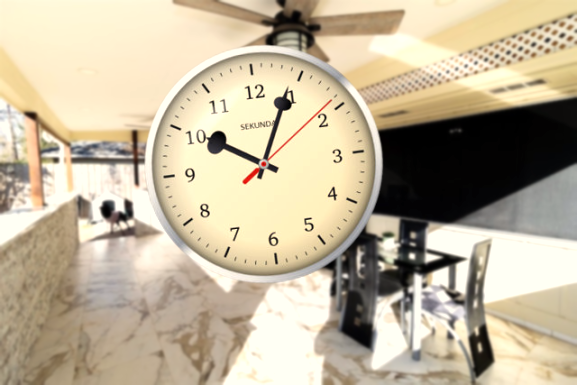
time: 10:04:09
